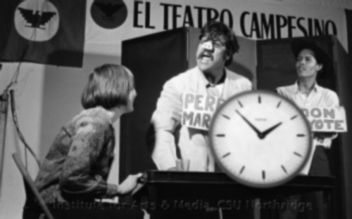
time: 1:53
